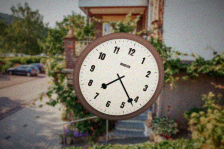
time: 7:22
